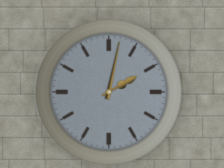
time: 2:02
